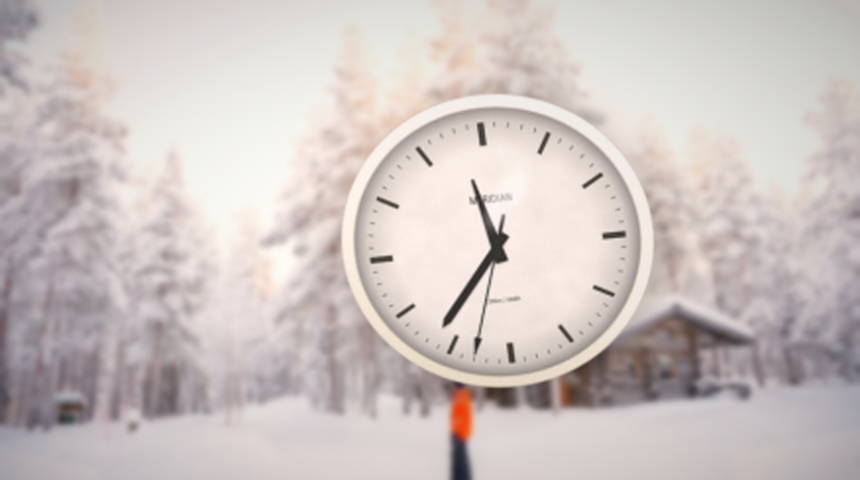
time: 11:36:33
